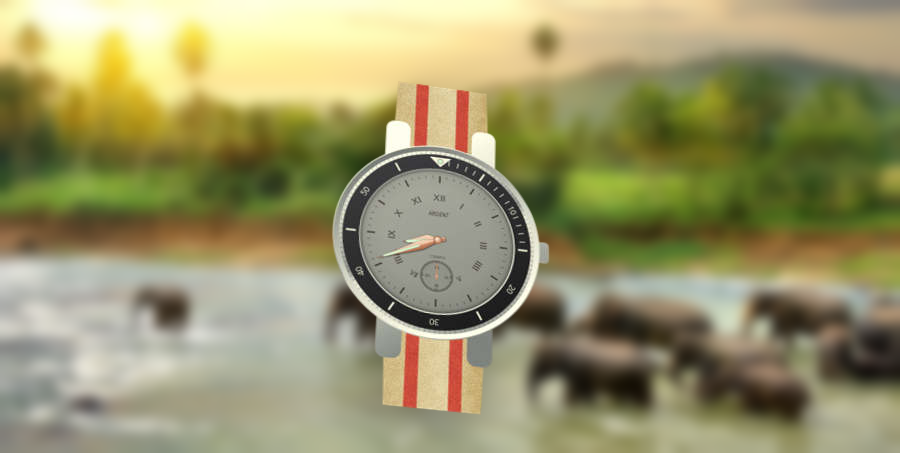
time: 8:41
